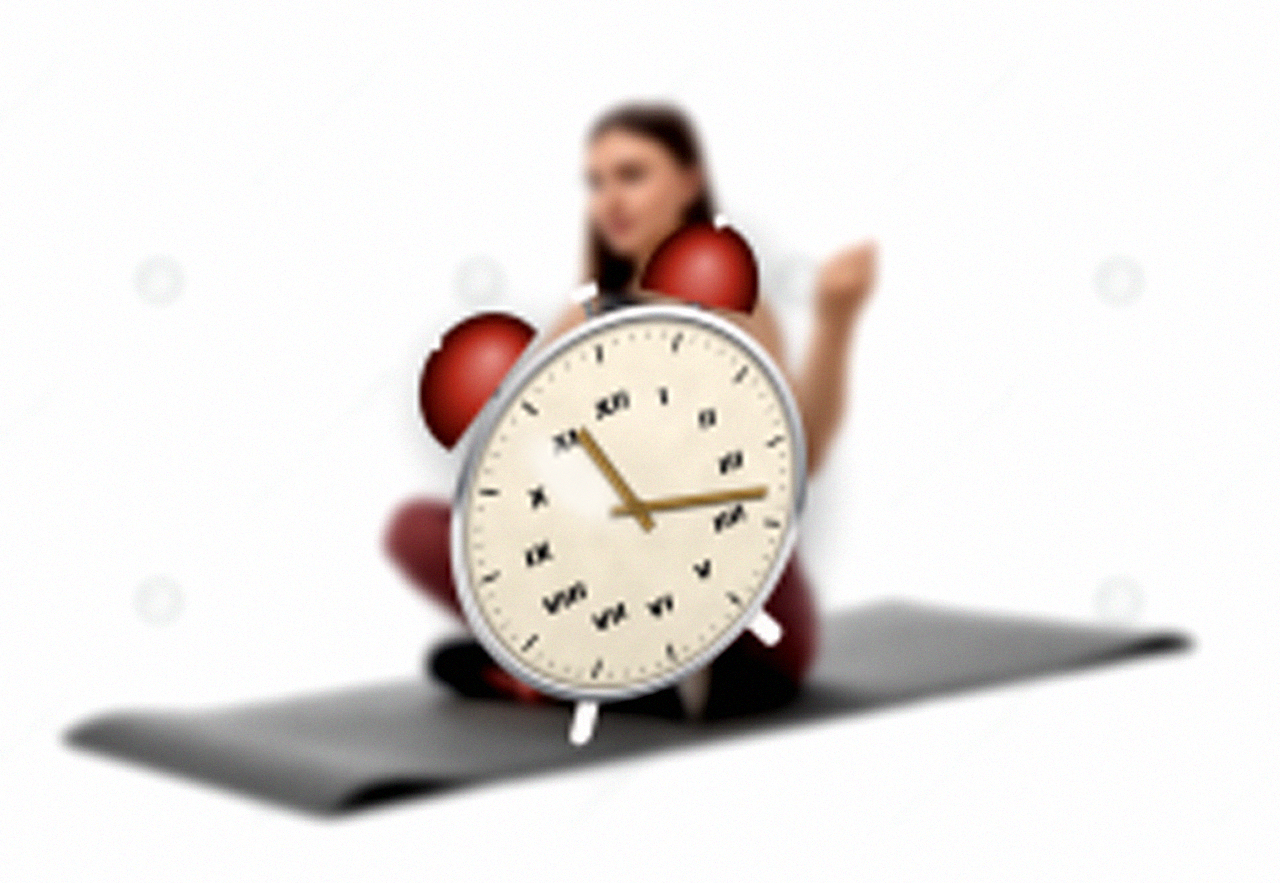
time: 11:18
